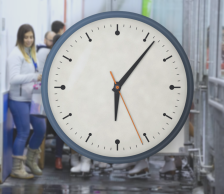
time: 6:06:26
